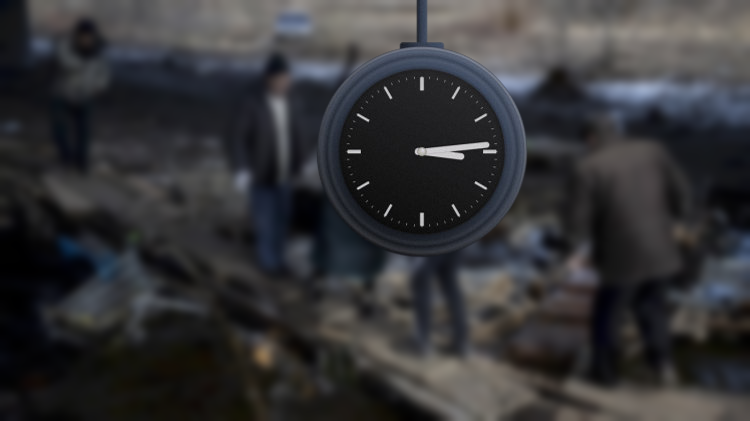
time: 3:14
